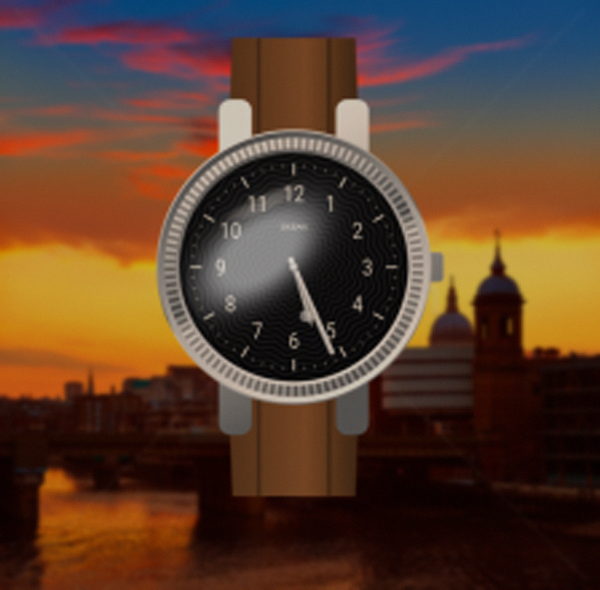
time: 5:26
